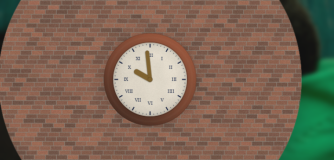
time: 9:59
